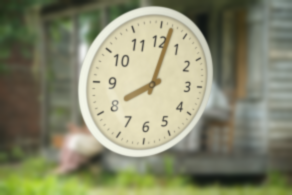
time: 8:02
